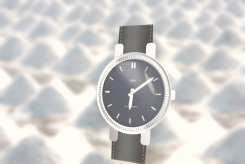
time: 6:09
